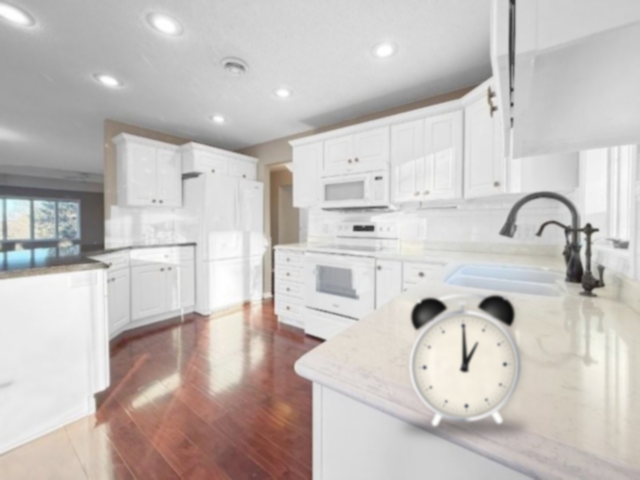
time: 1:00
